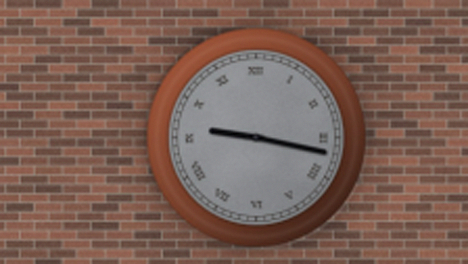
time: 9:17
